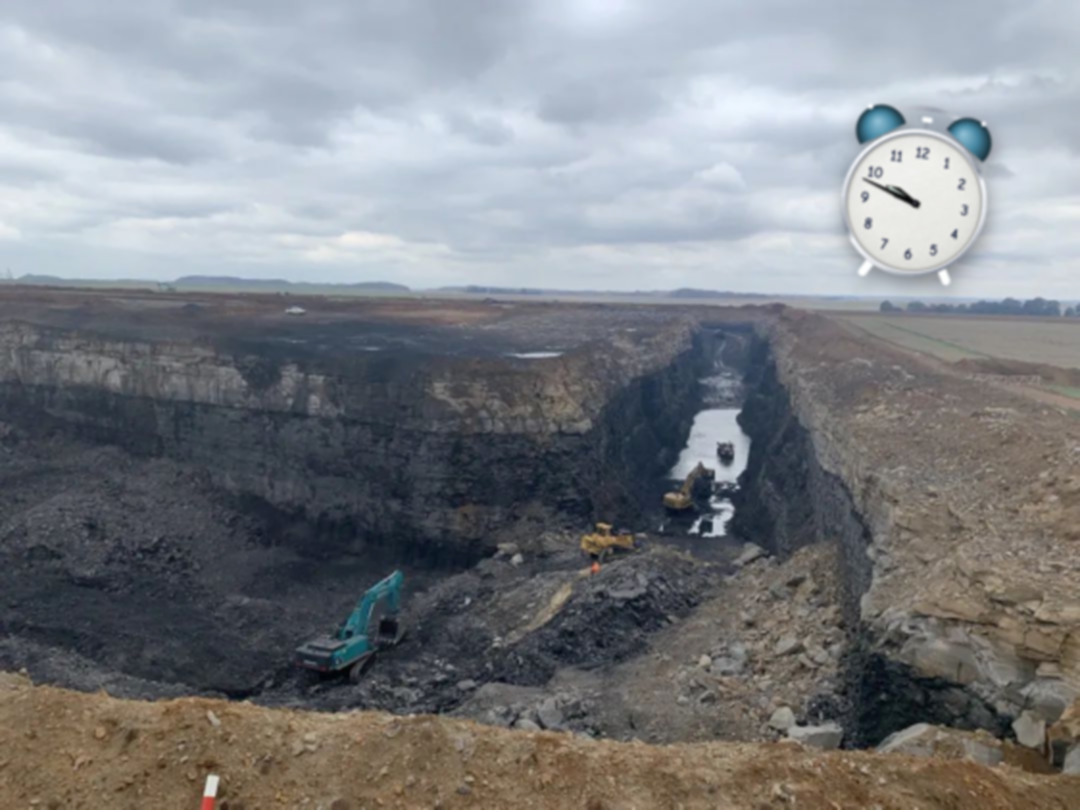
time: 9:48
